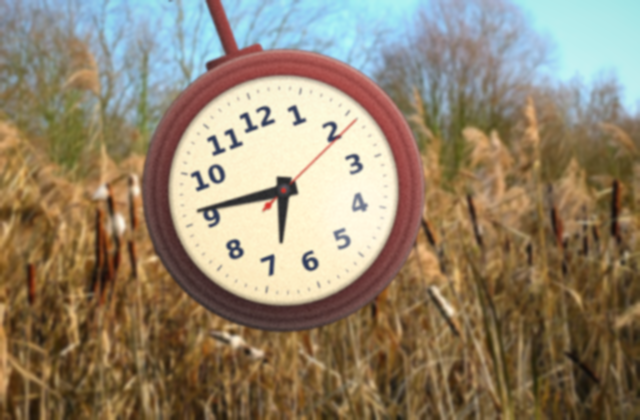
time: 6:46:11
